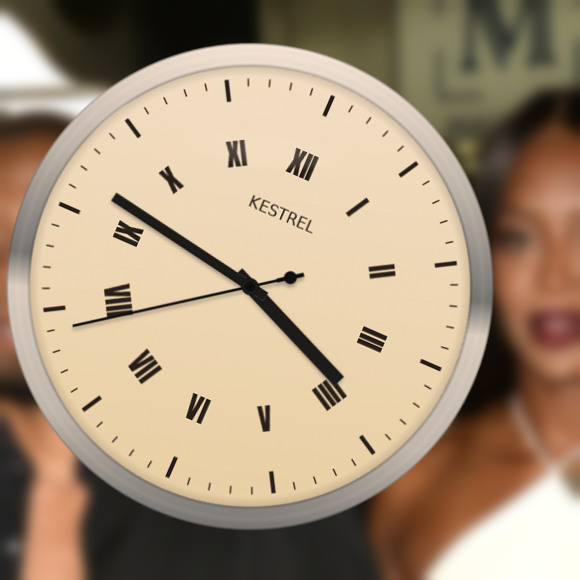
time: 3:46:39
